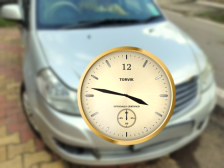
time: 3:47
